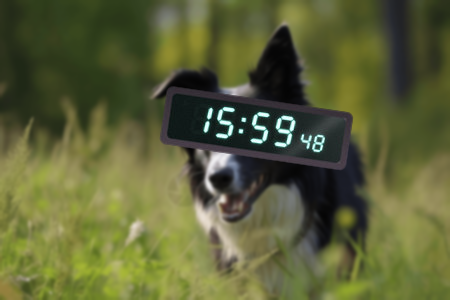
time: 15:59:48
